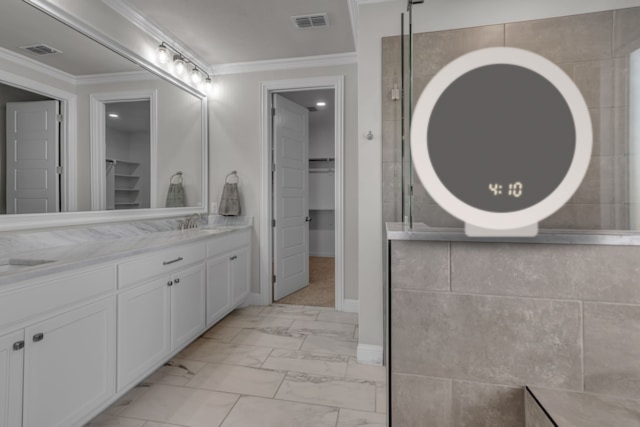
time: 4:10
